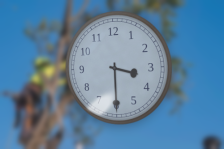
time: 3:30
